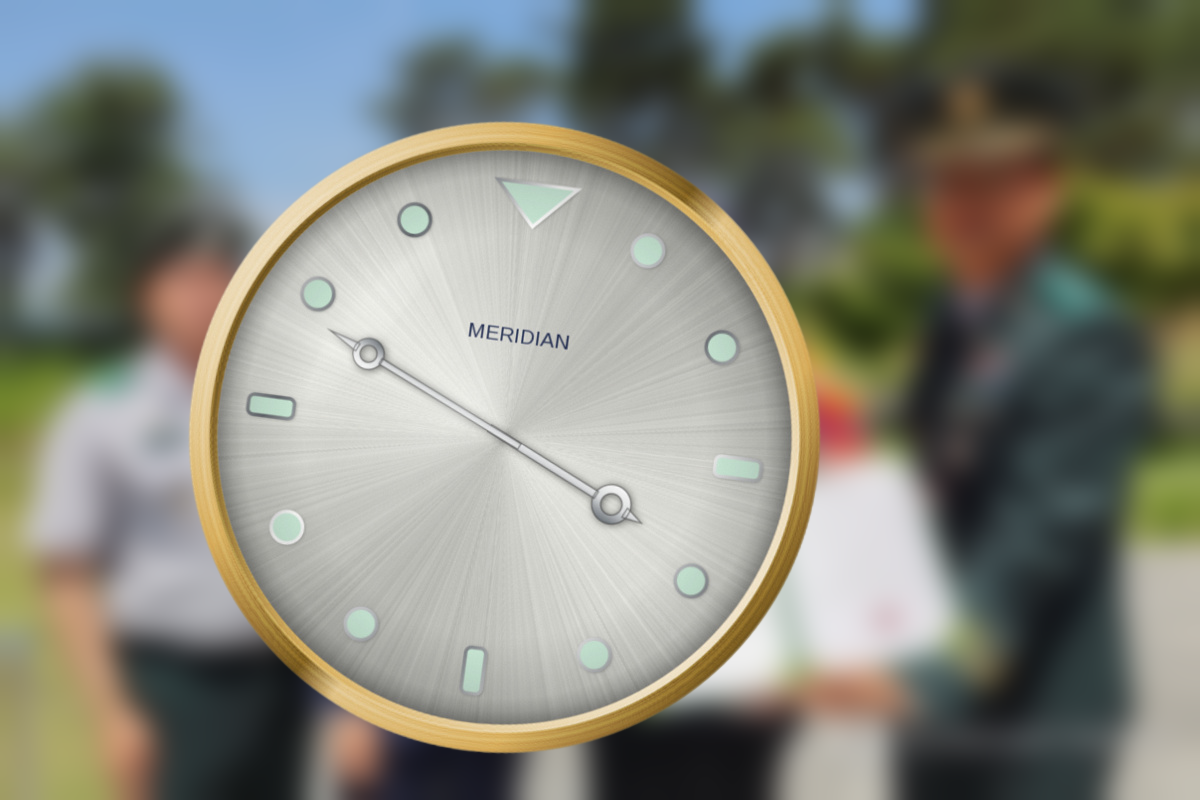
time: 3:49
